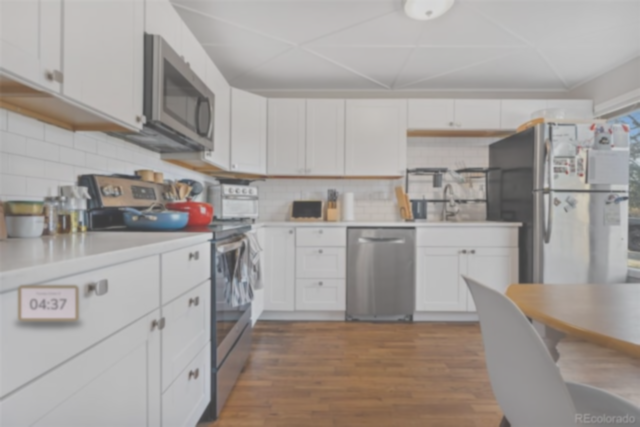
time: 4:37
